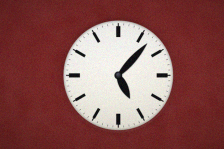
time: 5:07
